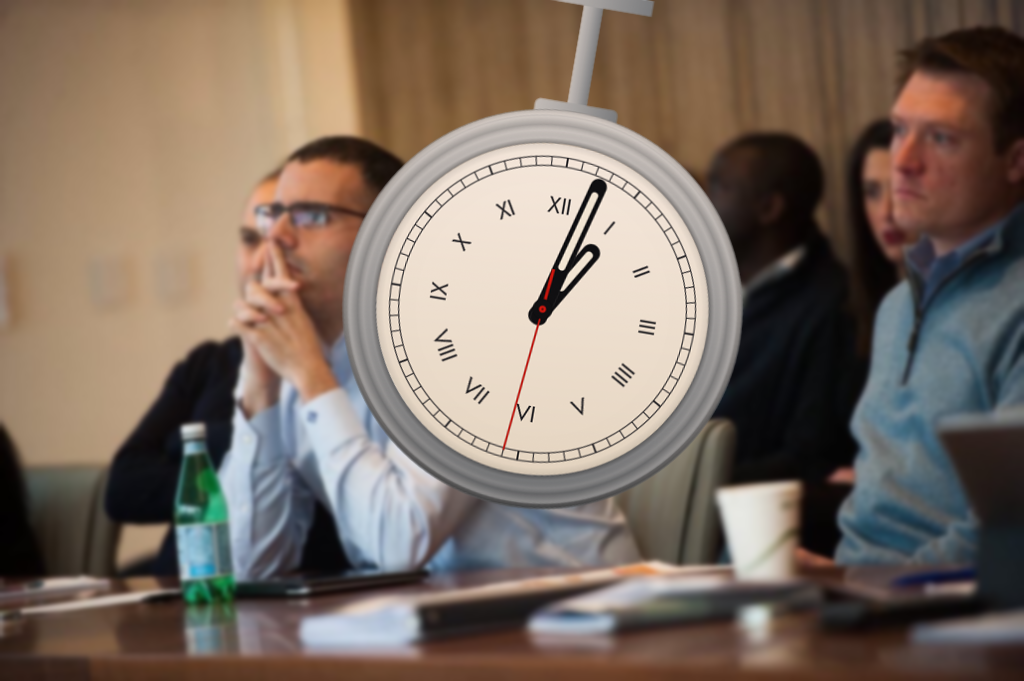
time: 1:02:31
